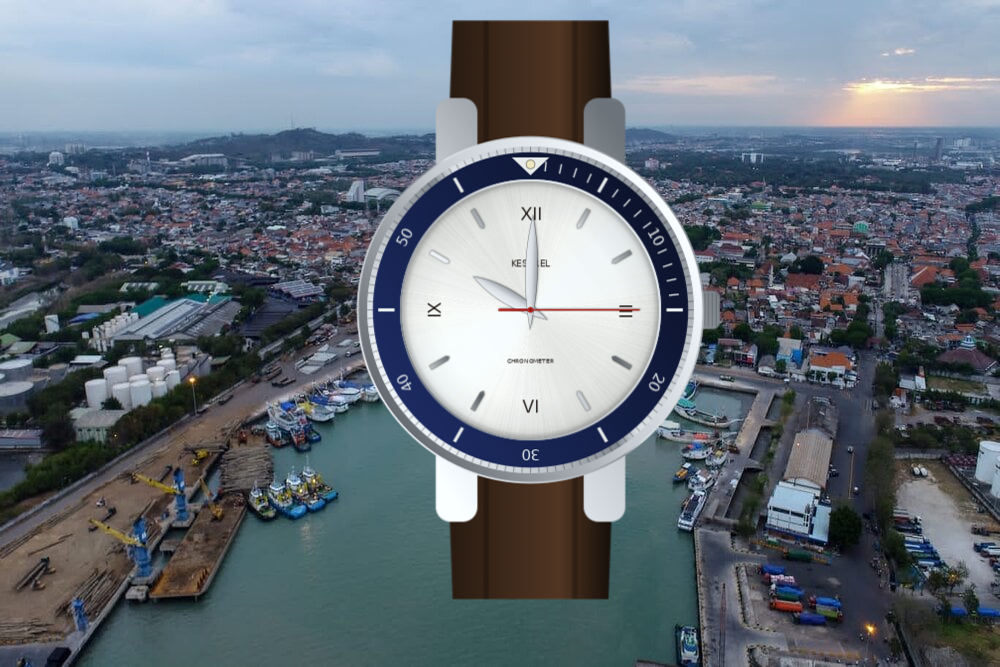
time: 10:00:15
